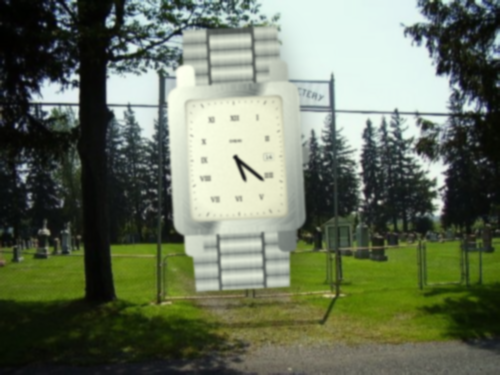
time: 5:22
